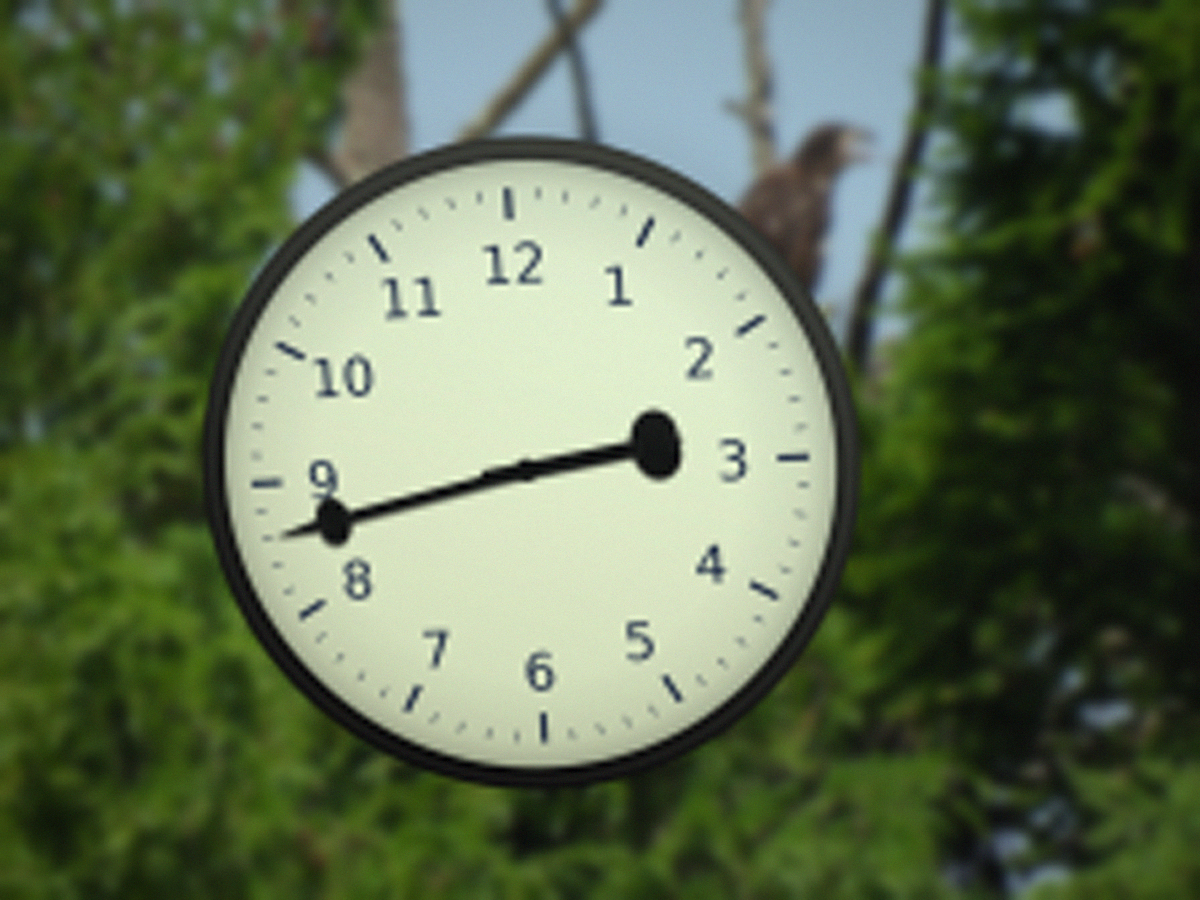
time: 2:43
